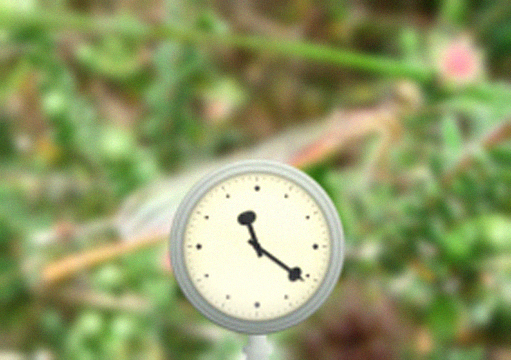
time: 11:21
